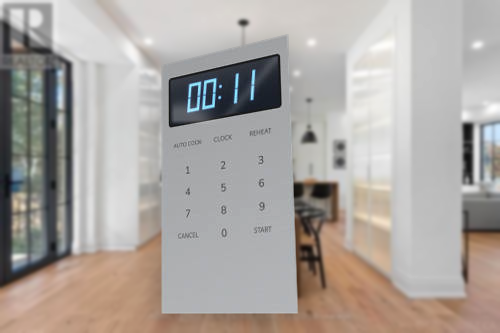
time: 0:11
